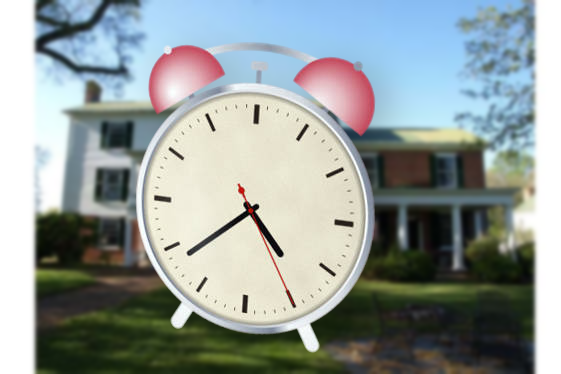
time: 4:38:25
